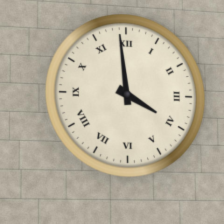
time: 3:59
